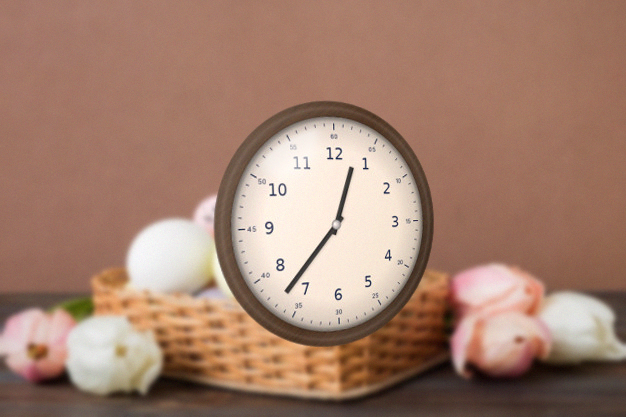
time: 12:37
